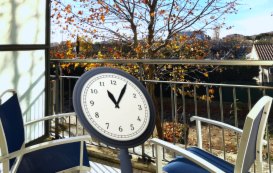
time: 11:05
